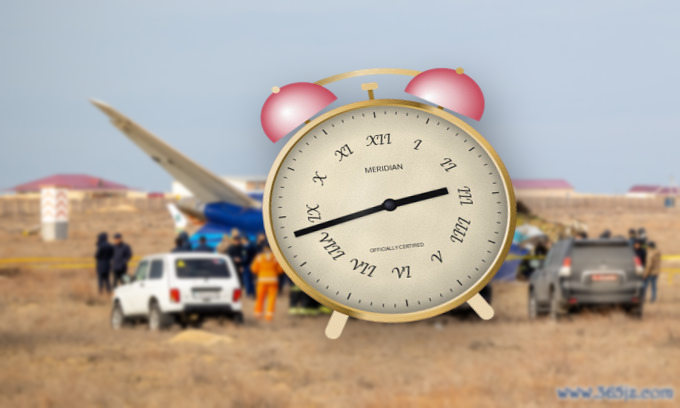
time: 2:43
